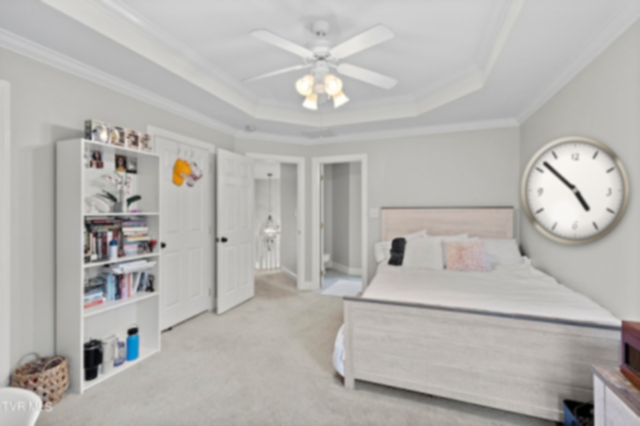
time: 4:52
